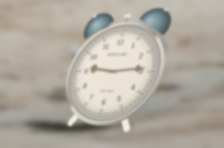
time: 9:14
